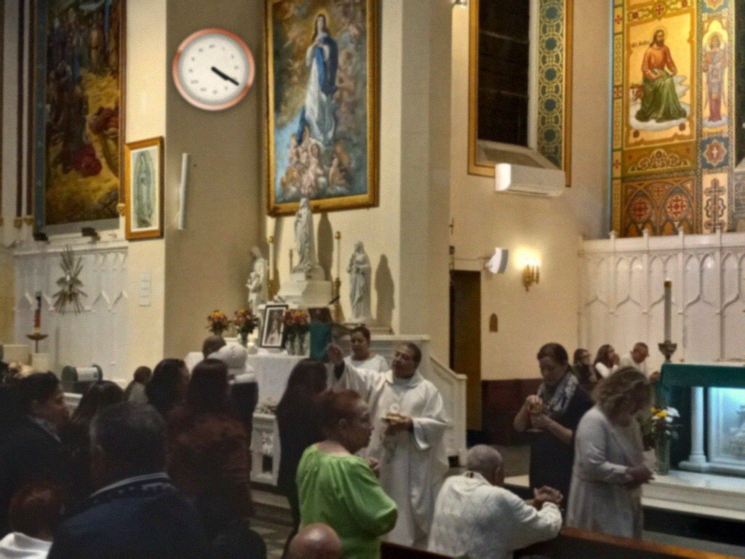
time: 4:21
